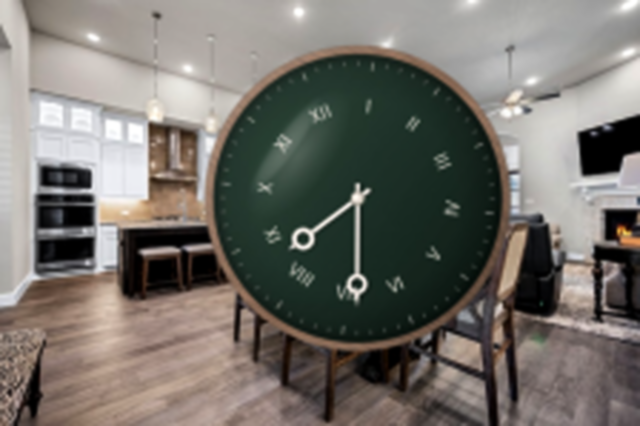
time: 8:34
